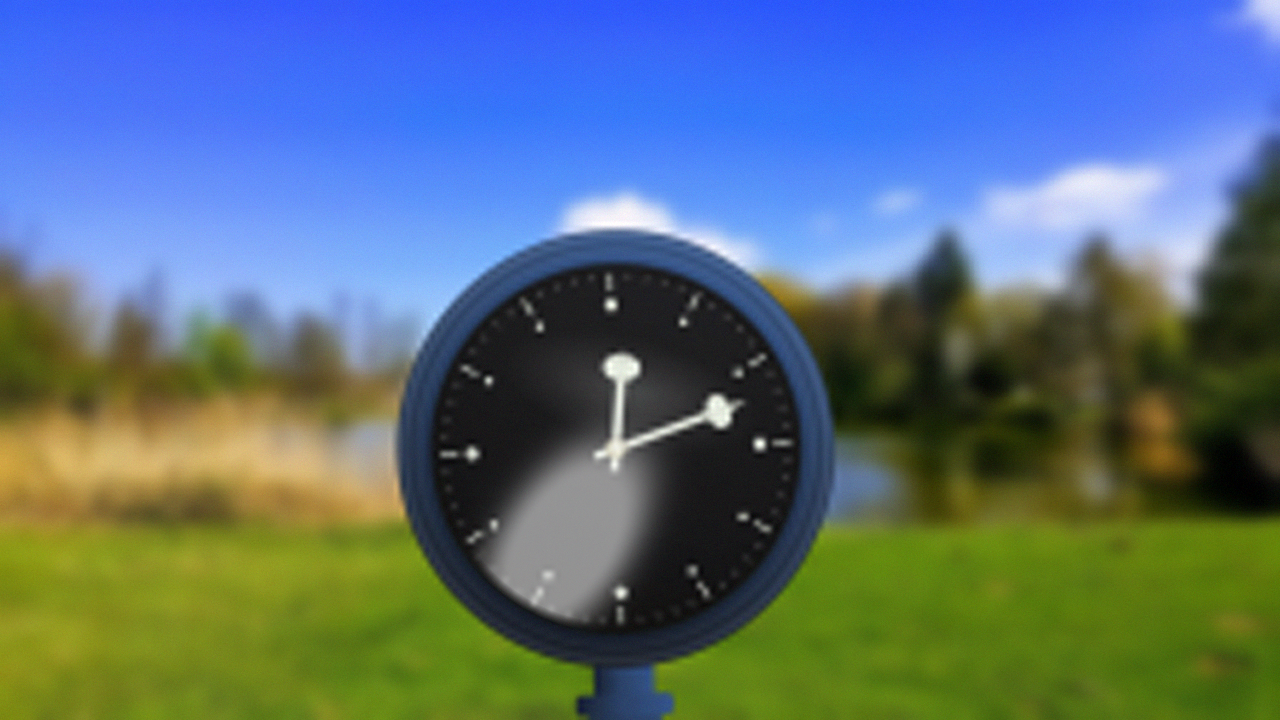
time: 12:12
